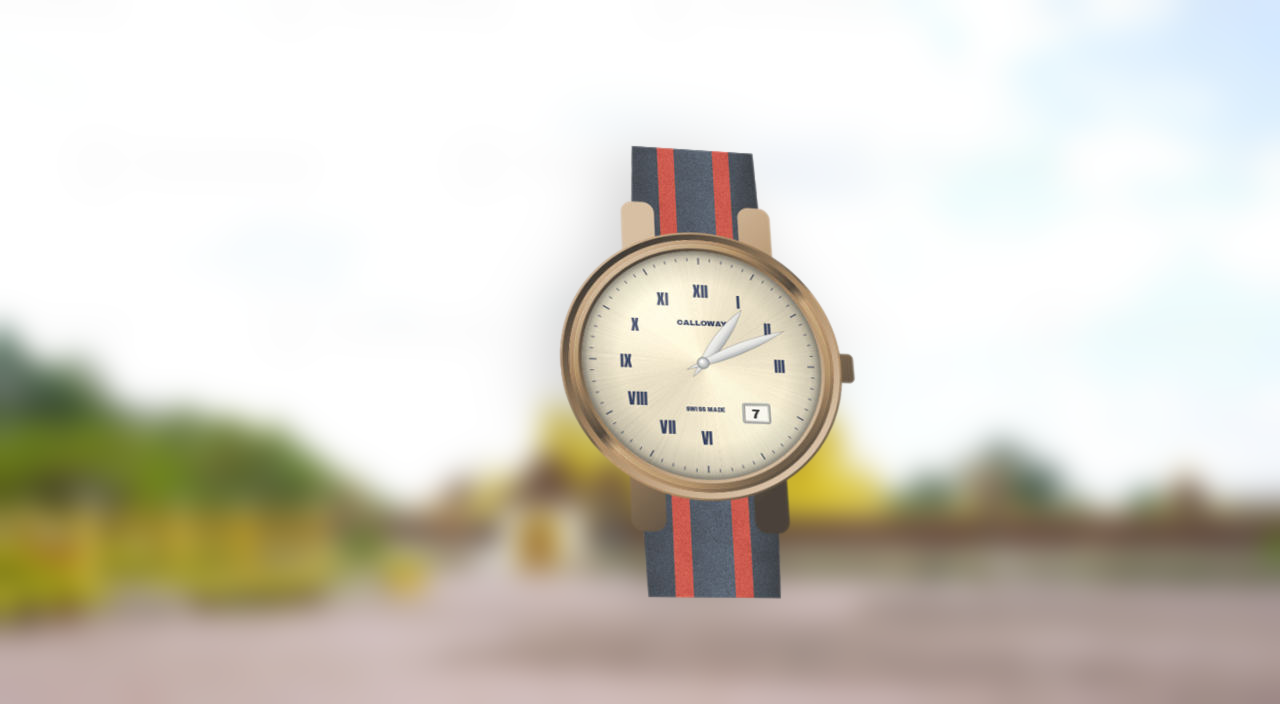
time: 1:11
